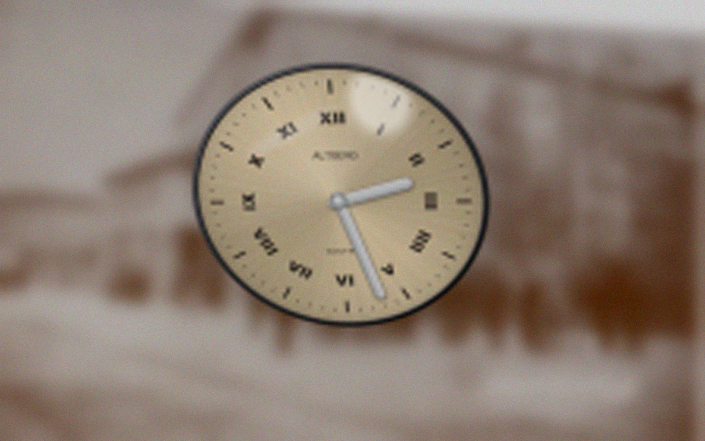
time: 2:27
